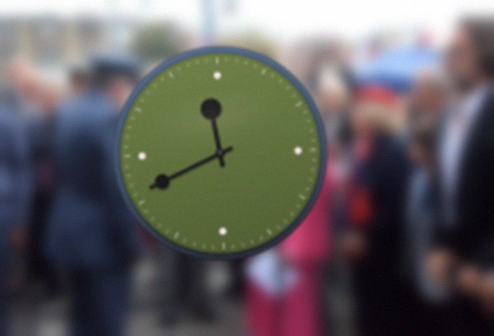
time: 11:41
